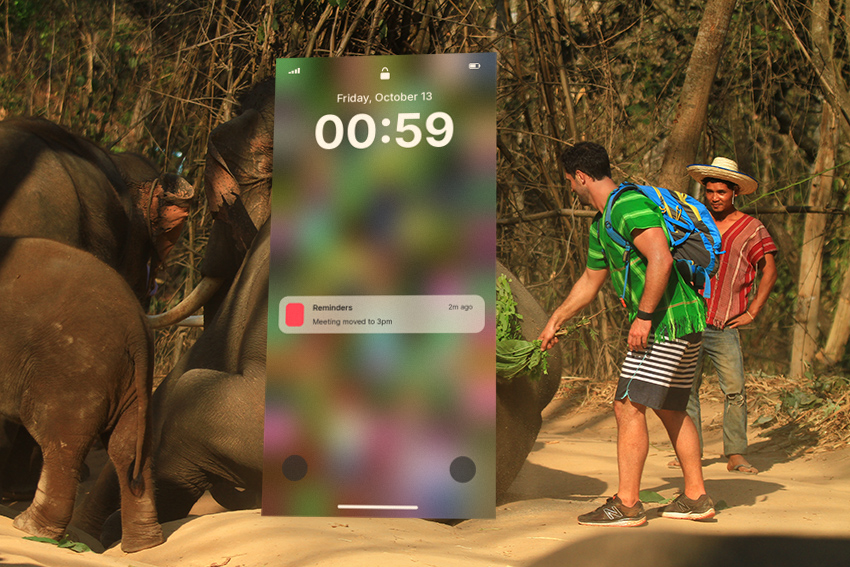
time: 0:59
